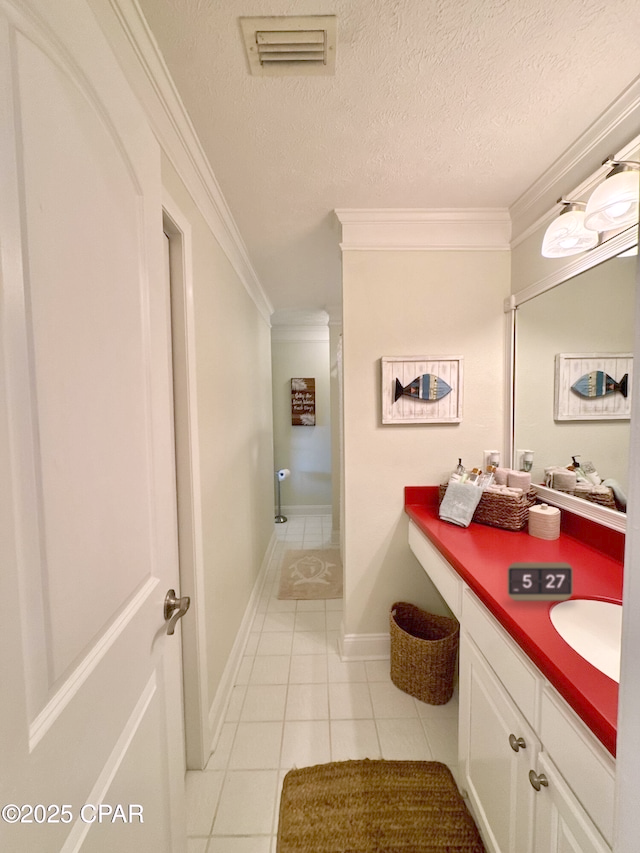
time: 5:27
